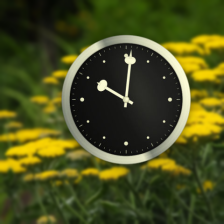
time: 10:01
